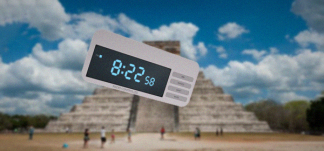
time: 8:22:58
